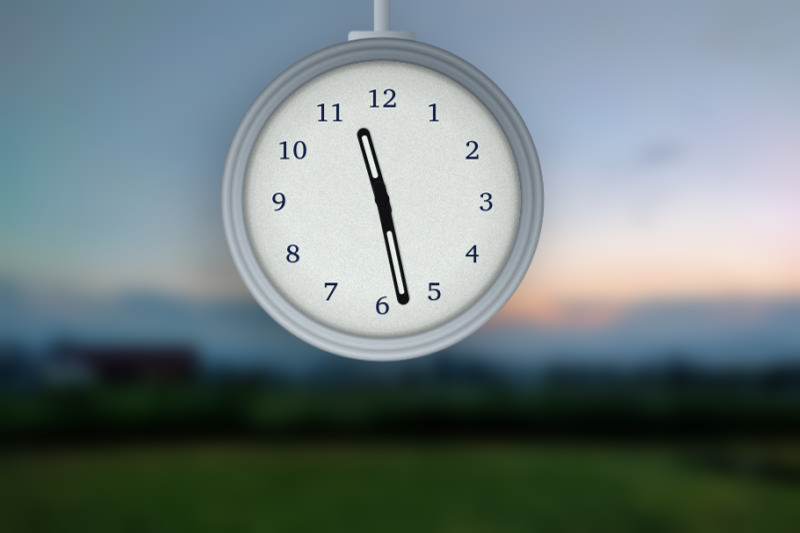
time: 11:28
